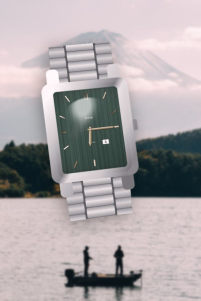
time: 6:15
